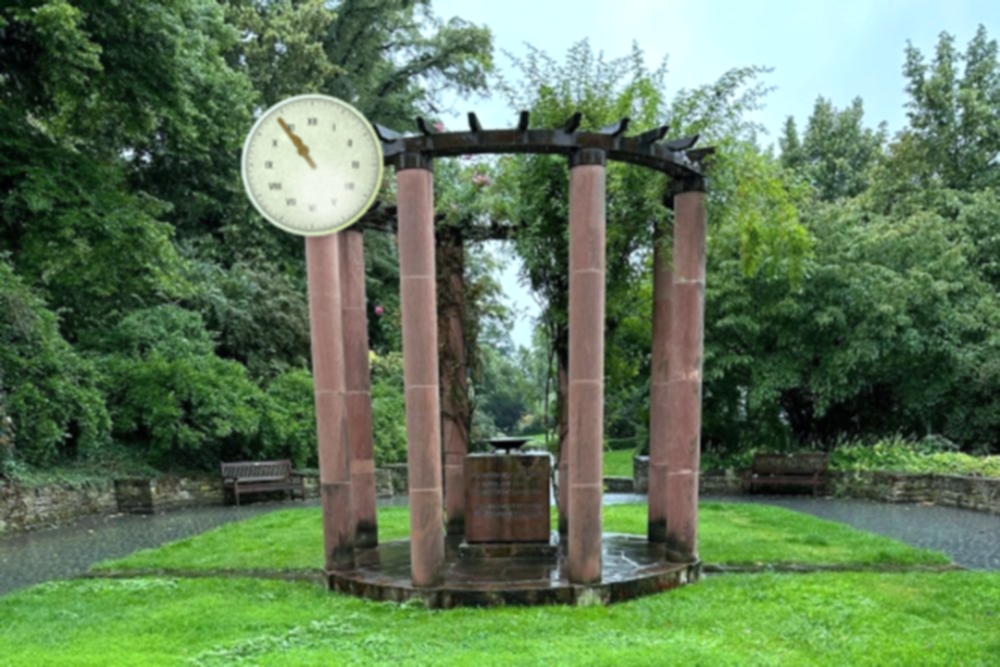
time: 10:54
